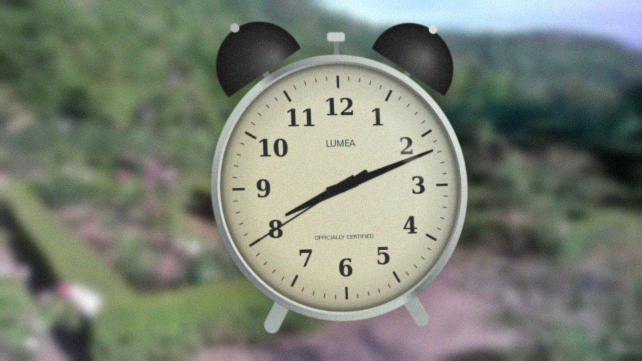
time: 8:11:40
